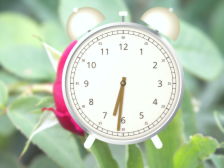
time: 6:31
